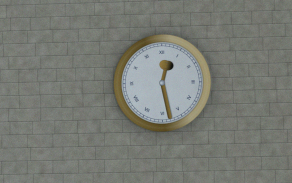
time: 12:28
